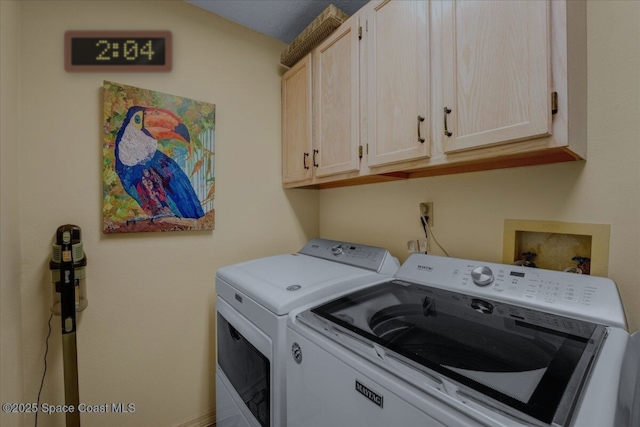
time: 2:04
